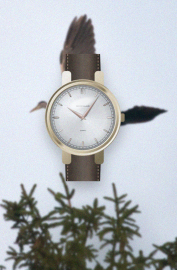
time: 10:06
